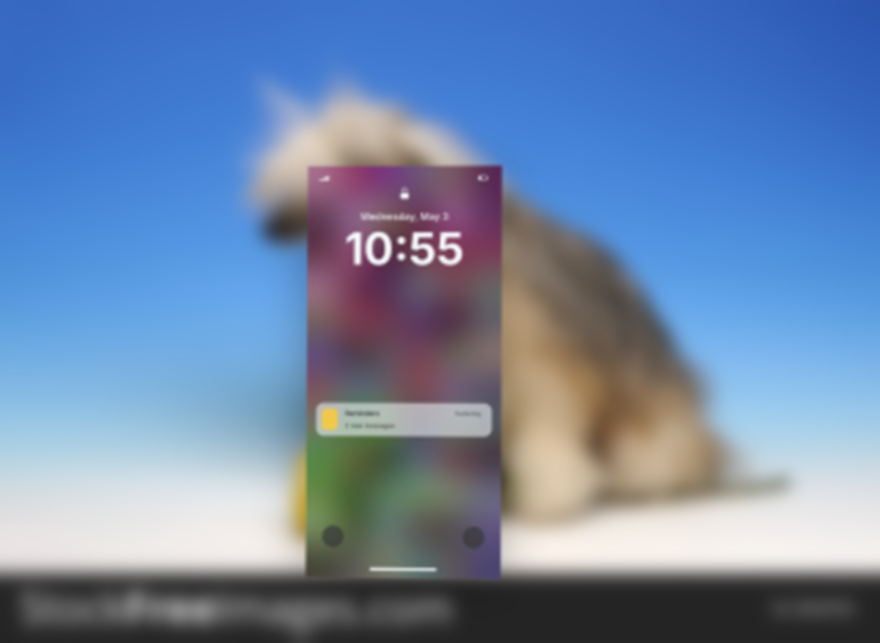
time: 10:55
